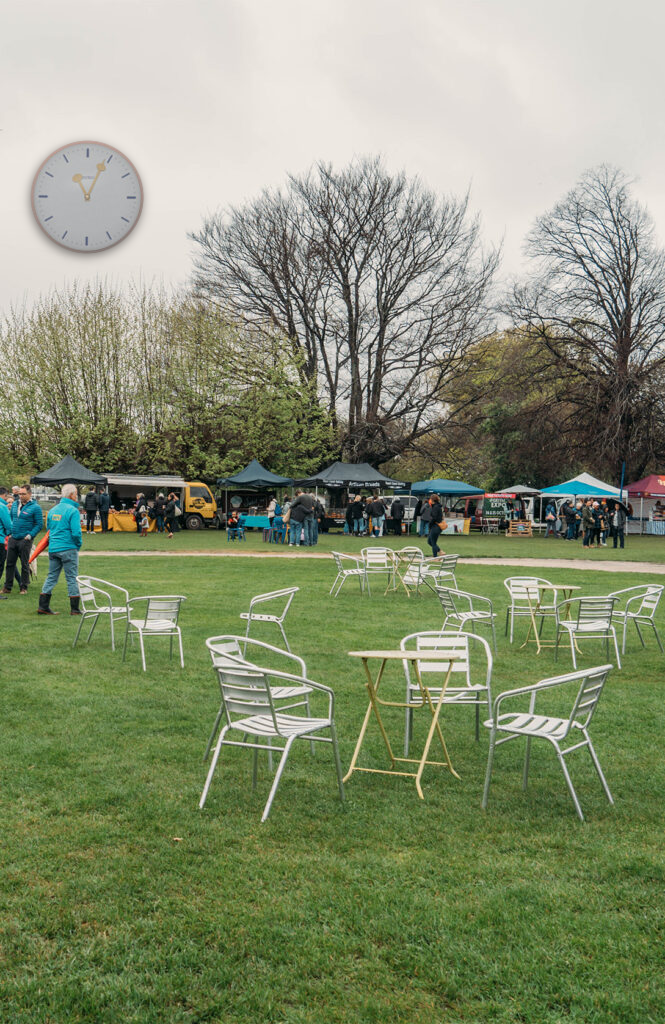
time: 11:04
